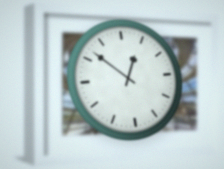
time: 12:52
